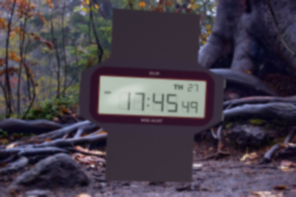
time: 17:45:49
